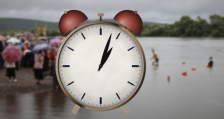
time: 1:03
